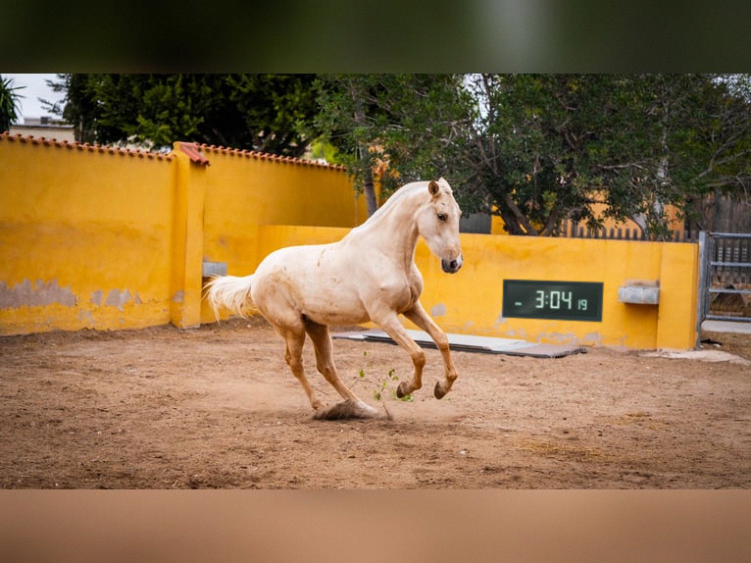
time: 3:04:19
